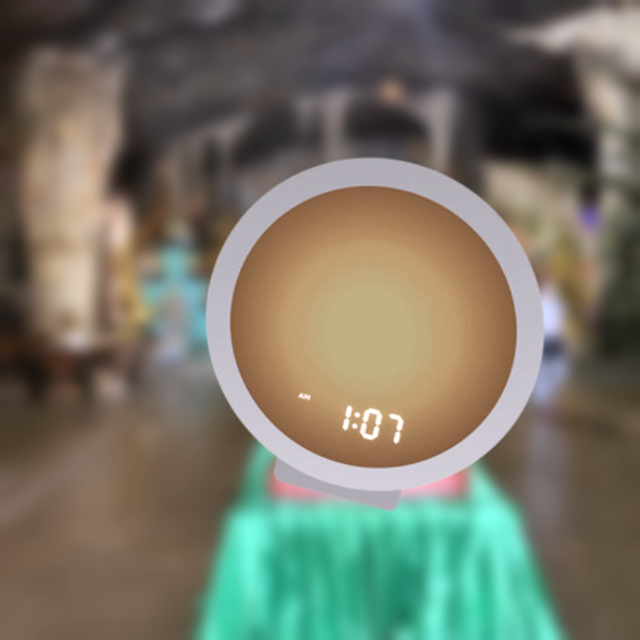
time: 1:07
